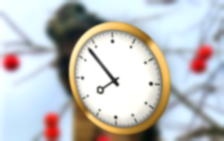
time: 7:53
